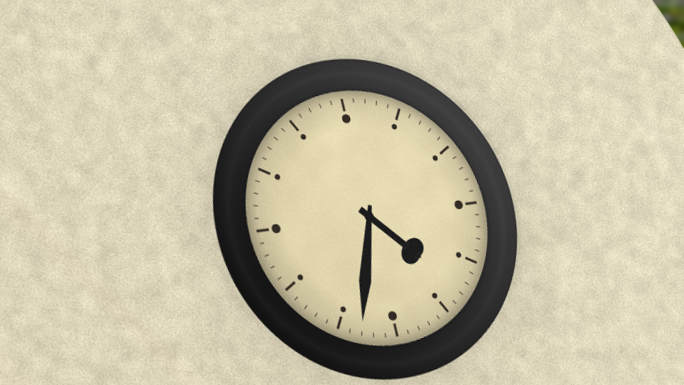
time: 4:33
